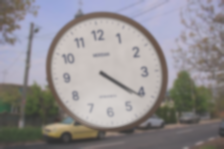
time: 4:21
